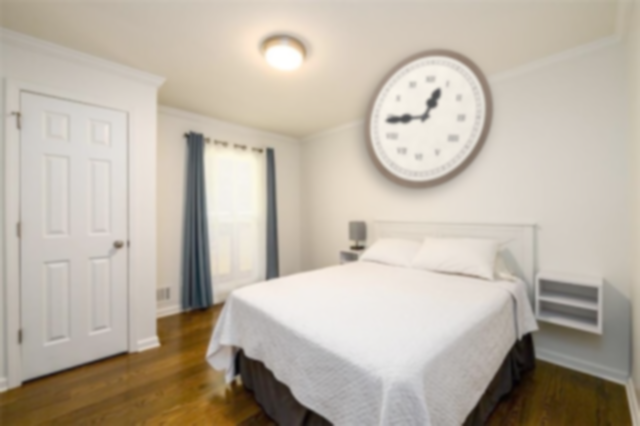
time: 12:44
